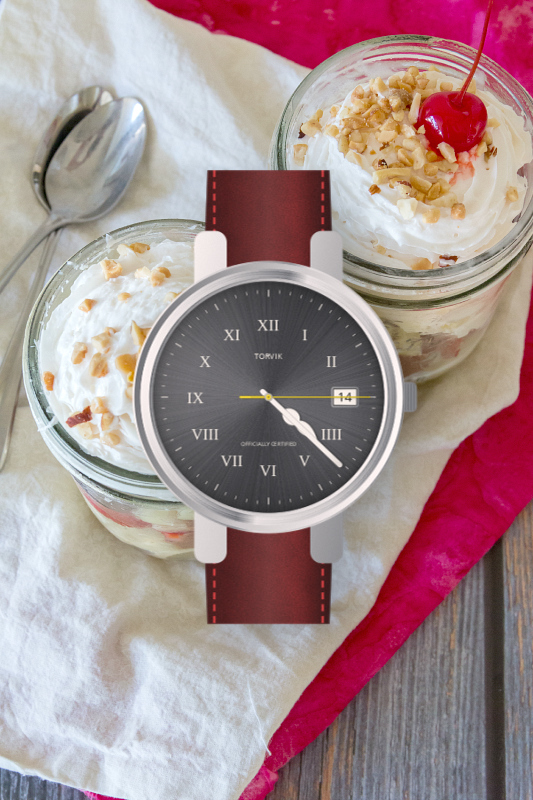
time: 4:22:15
